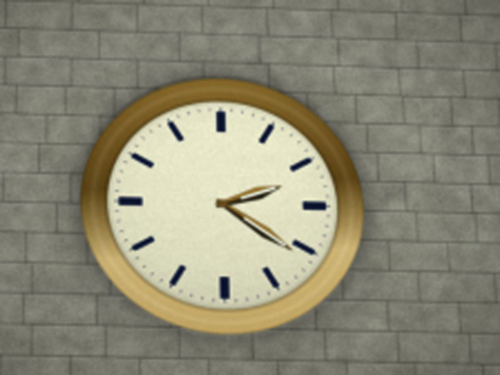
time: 2:21
